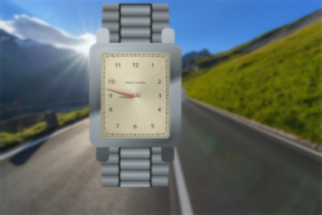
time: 8:47
